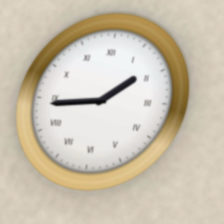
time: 1:44
